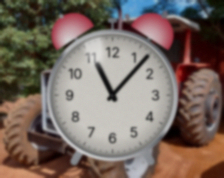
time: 11:07
